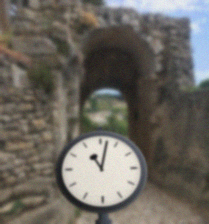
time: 11:02
